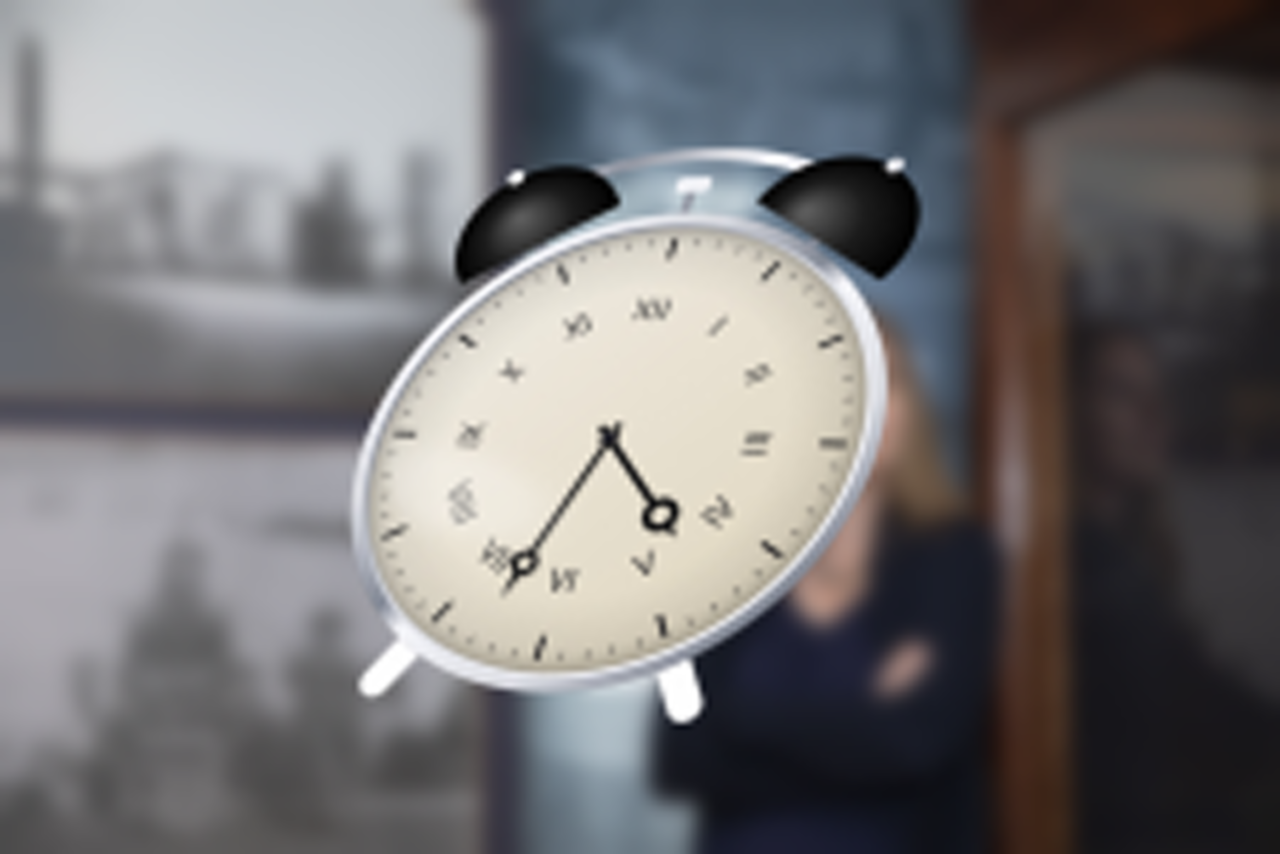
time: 4:33
